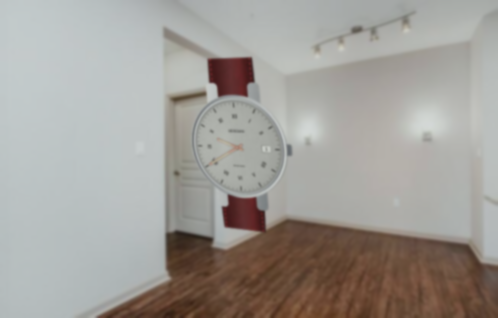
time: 9:40
